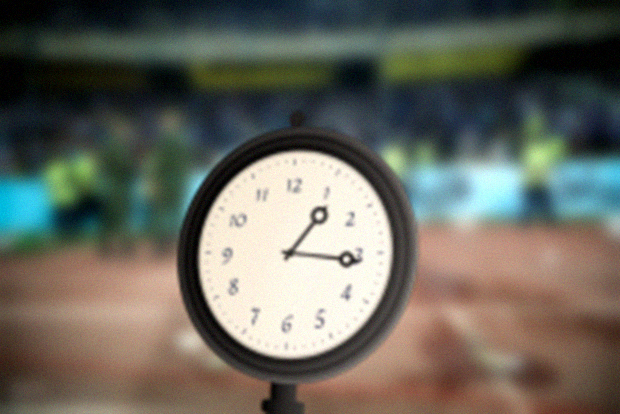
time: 1:16
